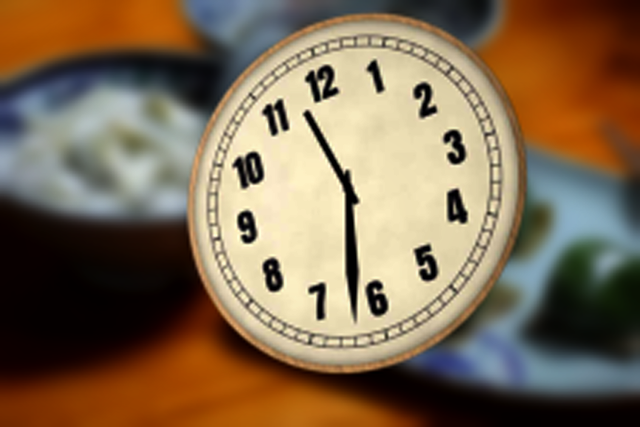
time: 11:32
